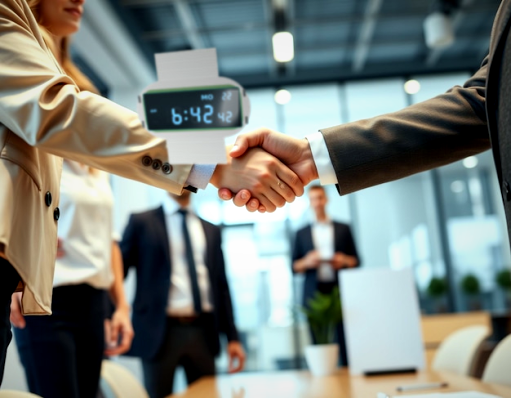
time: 6:42:42
